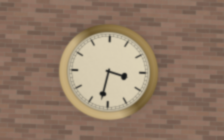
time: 3:32
